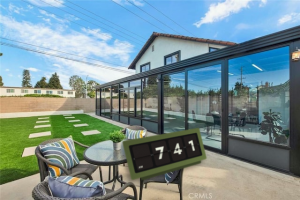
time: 7:41
